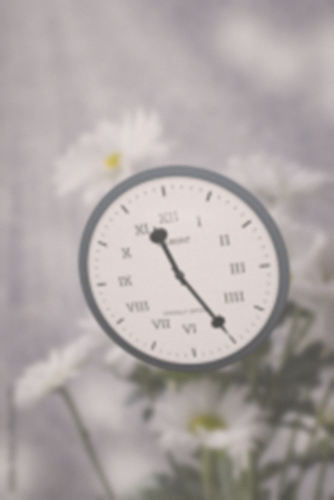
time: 11:25
